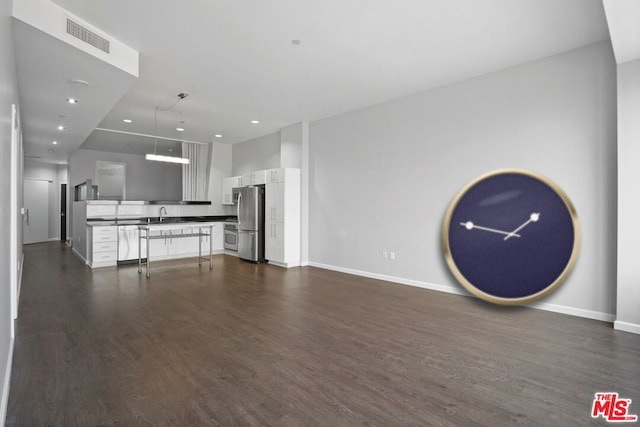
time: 1:47
